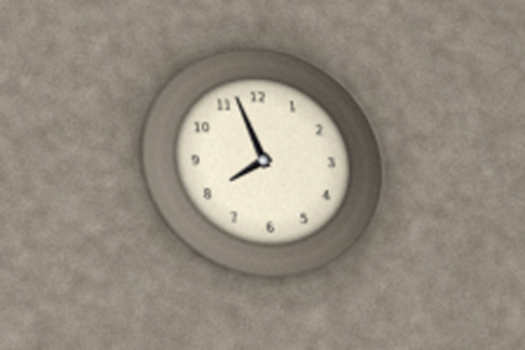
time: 7:57
